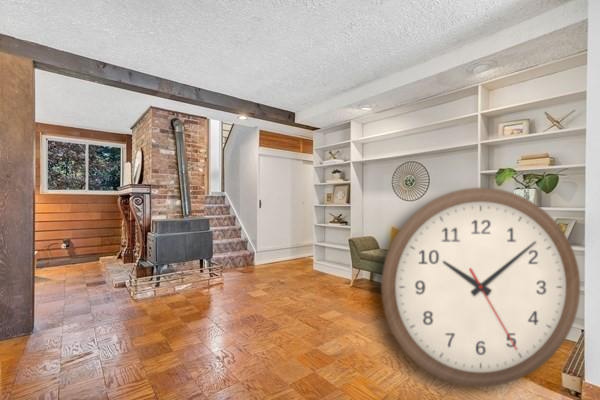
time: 10:08:25
